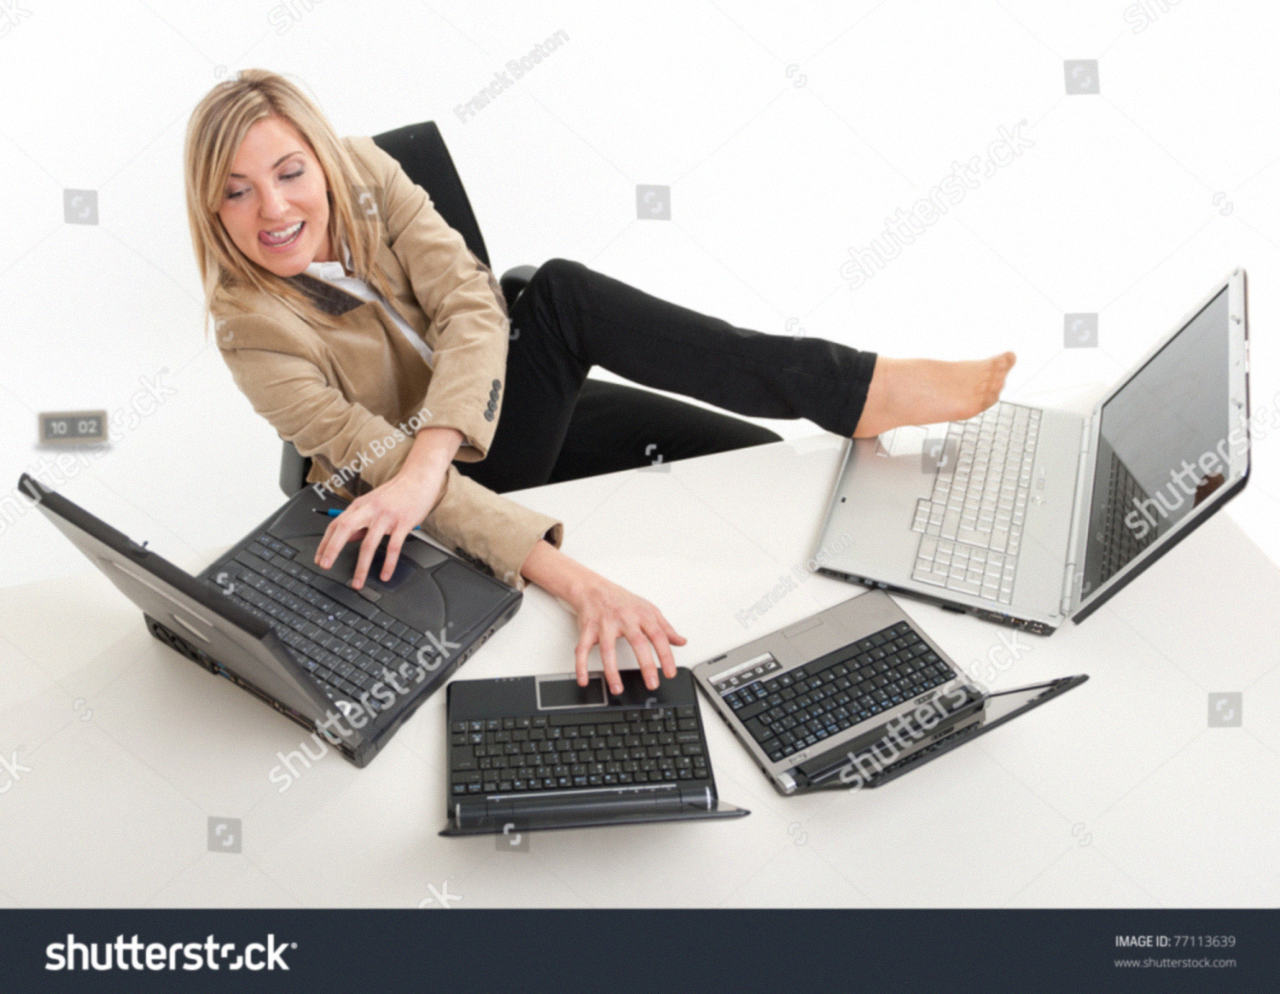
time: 10:02
